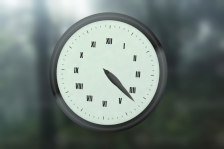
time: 4:22
